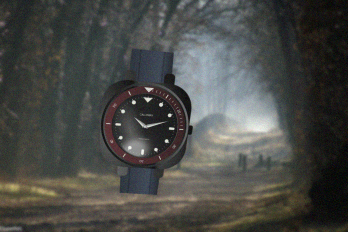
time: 10:12
